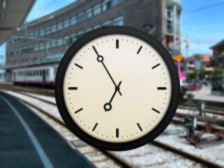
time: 6:55
